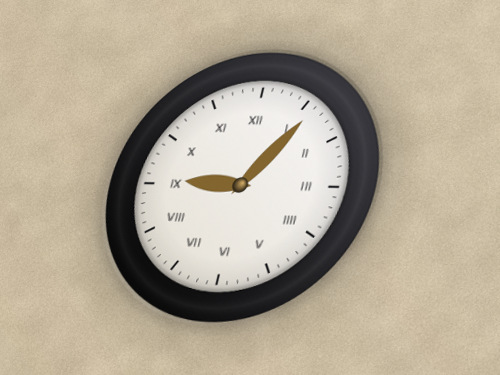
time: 9:06
